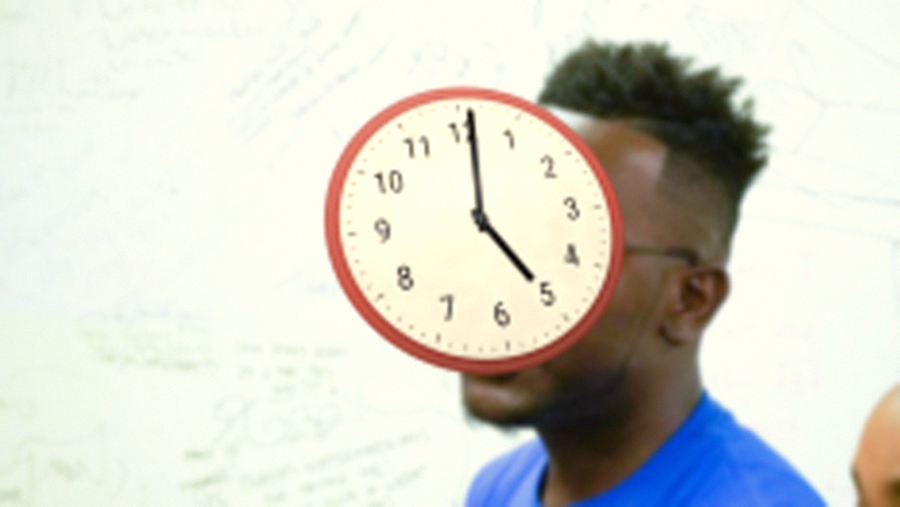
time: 5:01
